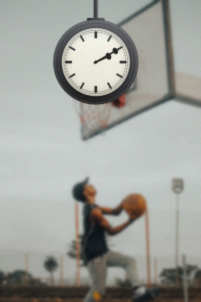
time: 2:10
